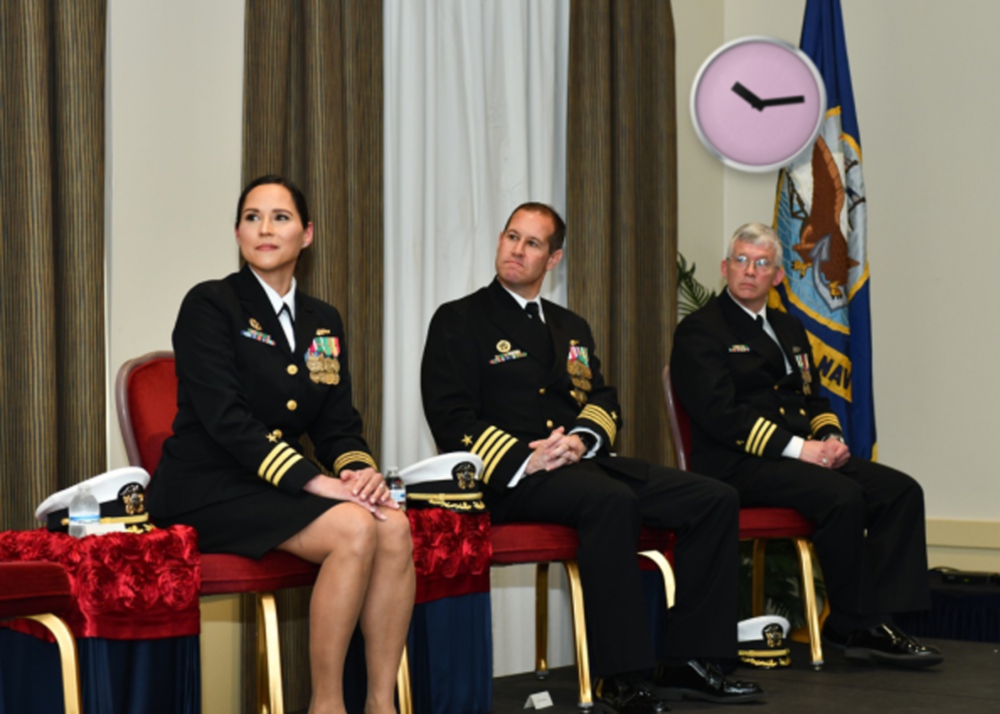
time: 10:14
